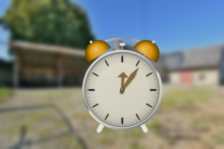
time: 12:06
